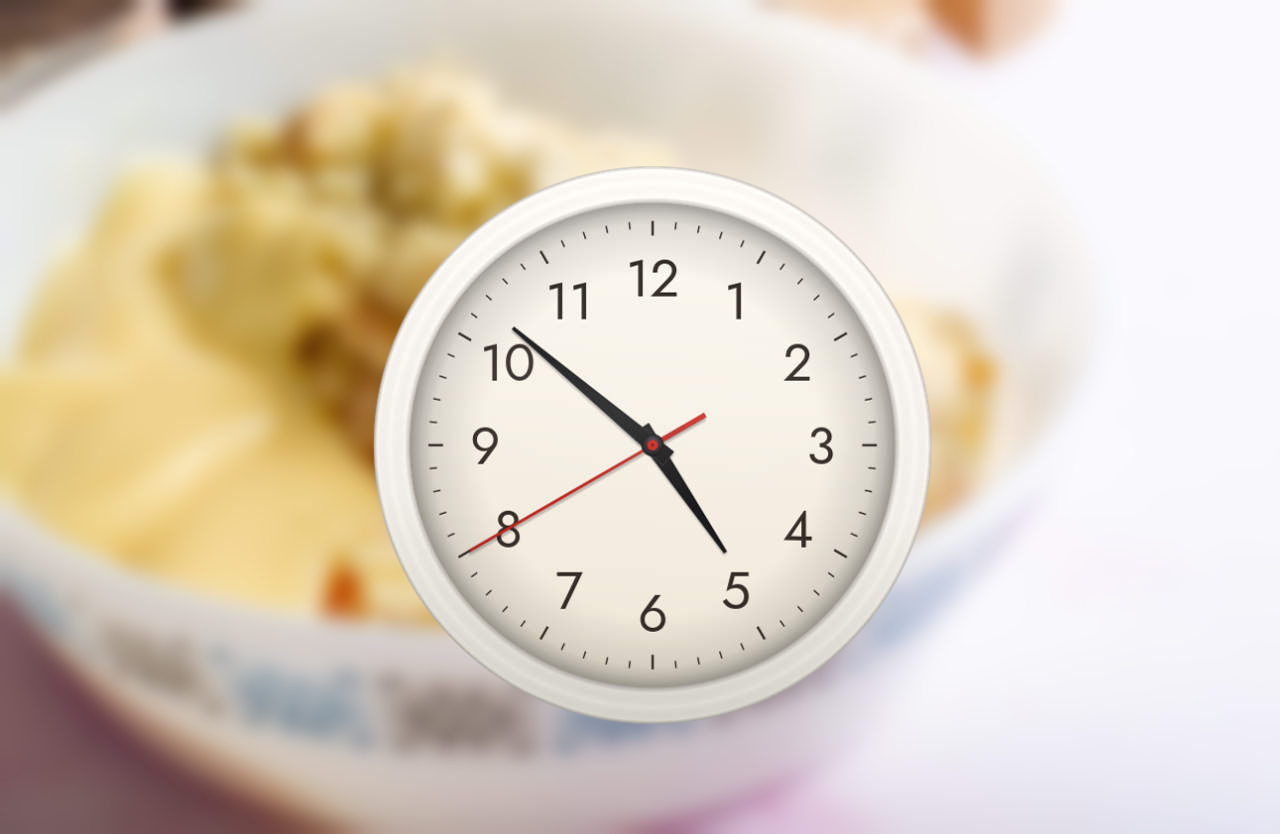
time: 4:51:40
